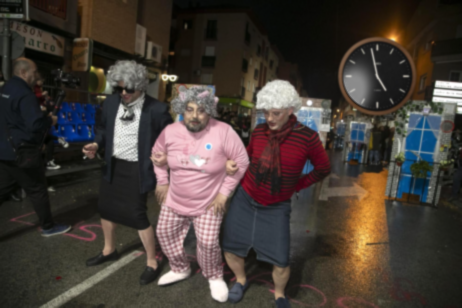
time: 4:58
